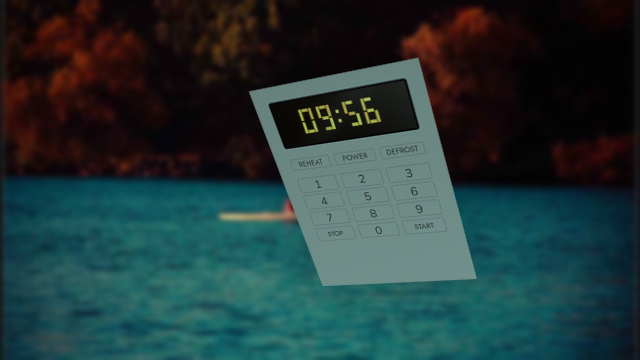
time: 9:56
